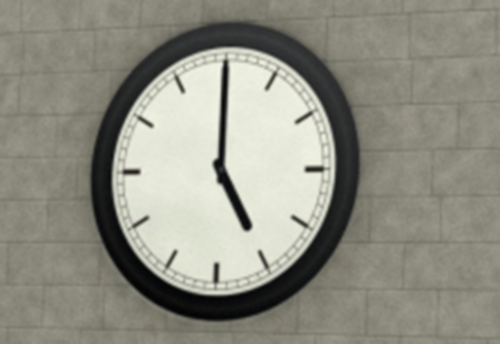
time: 5:00
